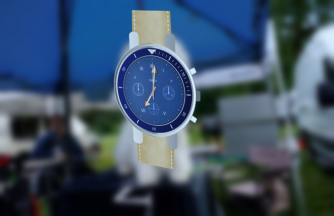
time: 7:01
